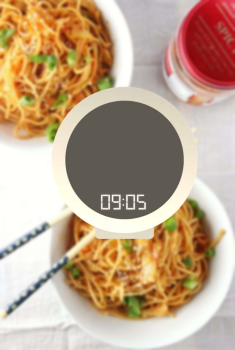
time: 9:05
